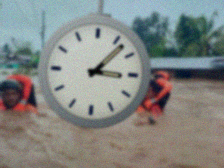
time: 3:07
